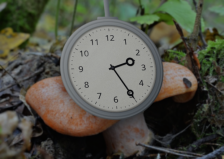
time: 2:25
